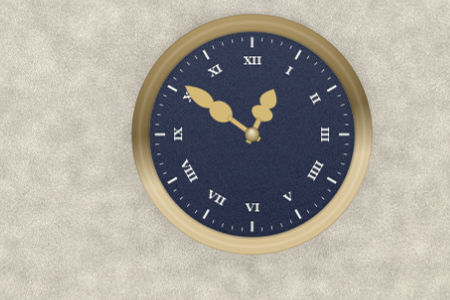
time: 12:51
